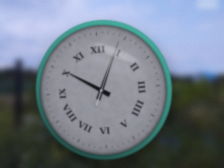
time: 10:04:04
